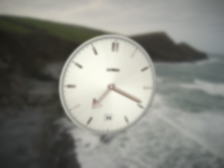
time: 7:19
